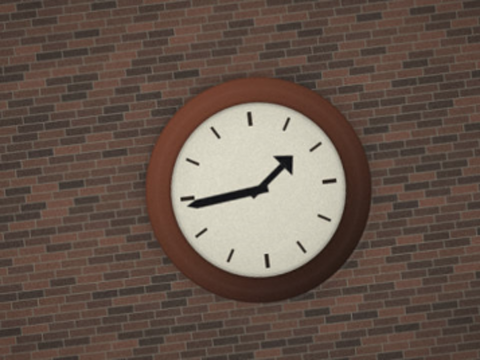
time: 1:44
